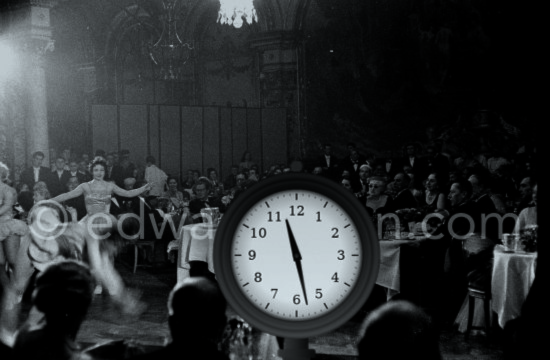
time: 11:28
